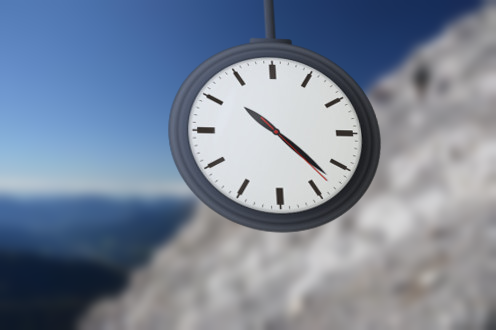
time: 10:22:23
